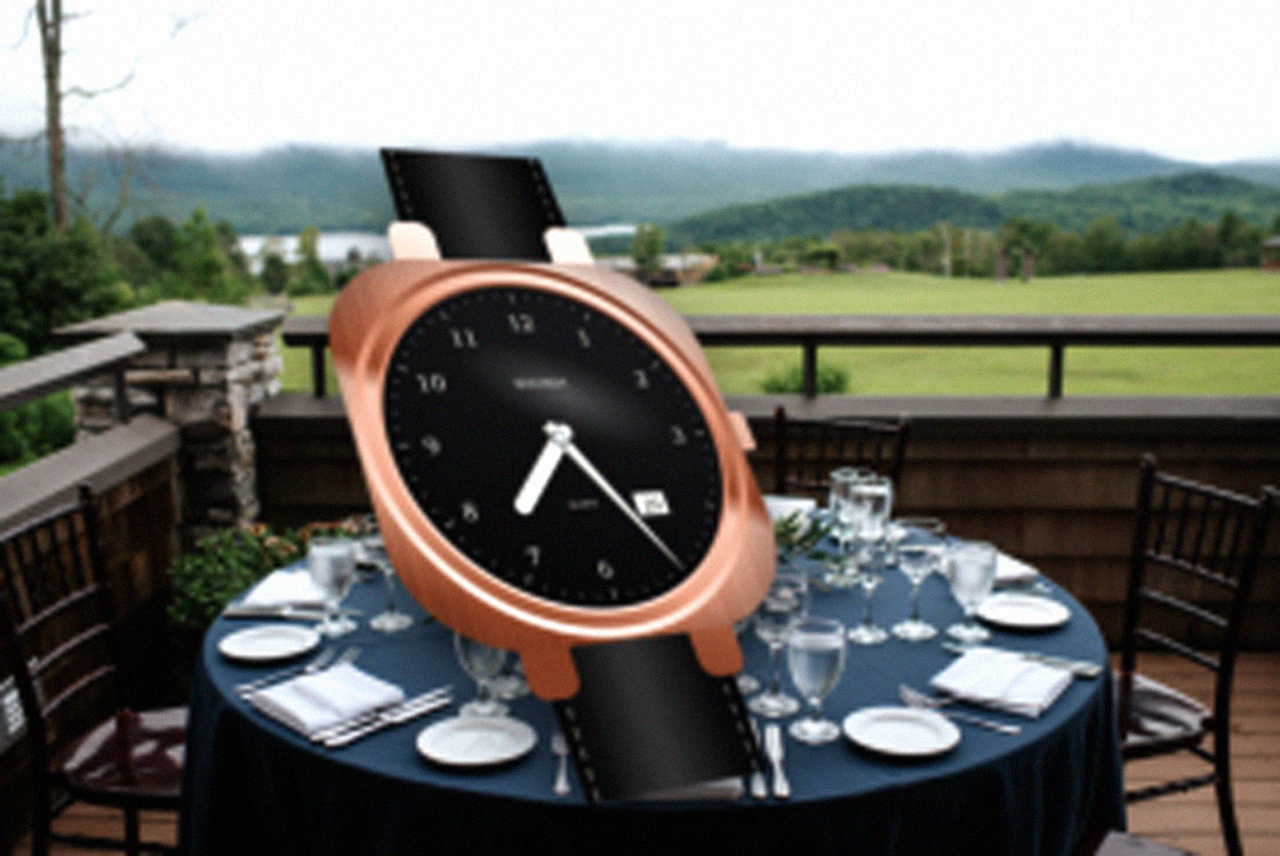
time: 7:25
